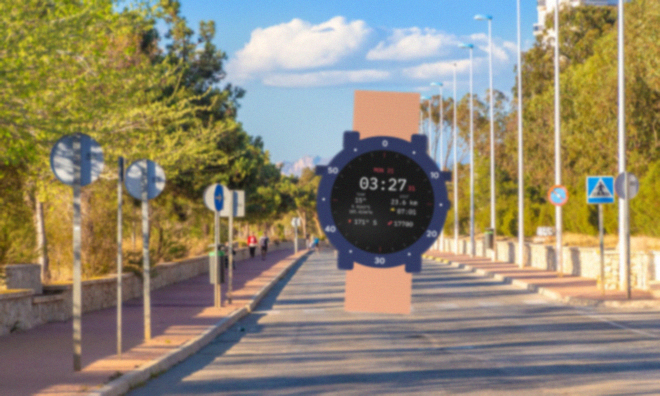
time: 3:27
